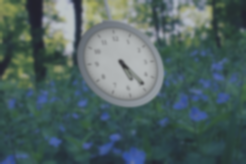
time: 5:24
